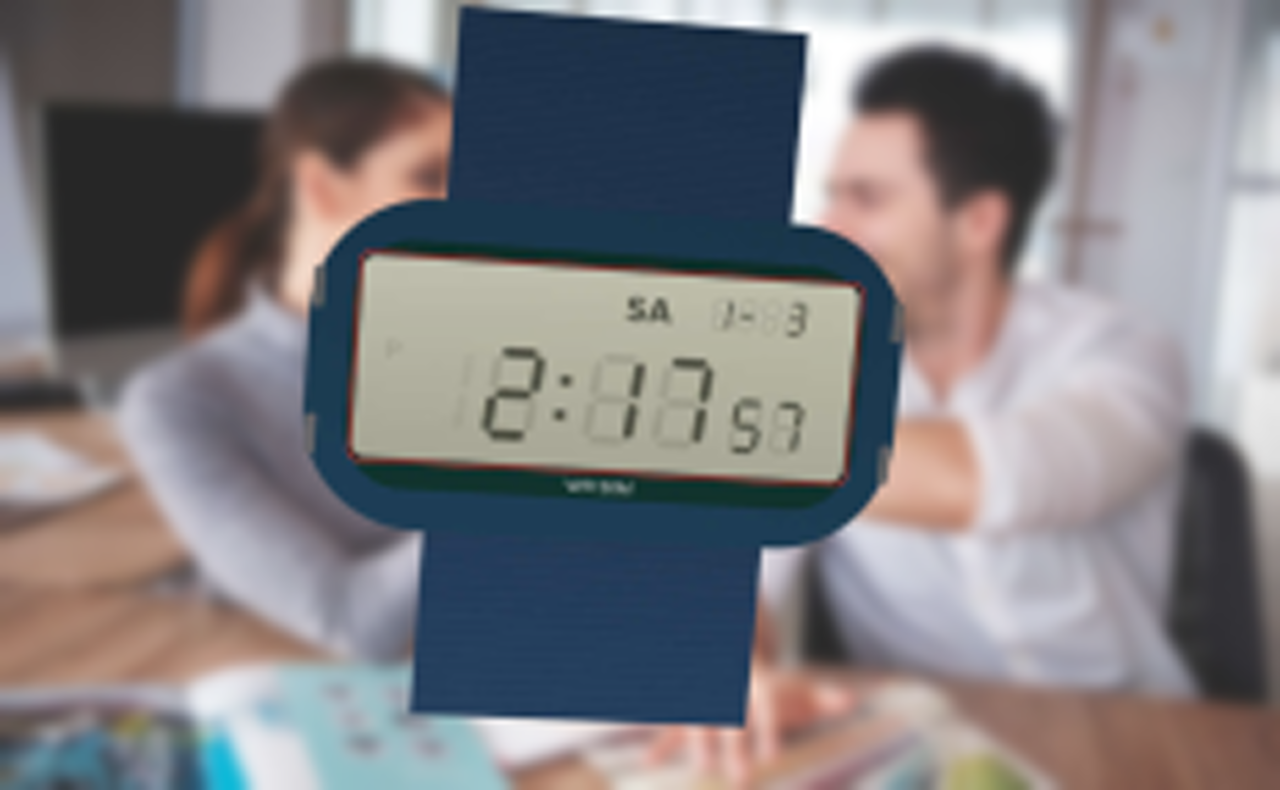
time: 2:17:57
